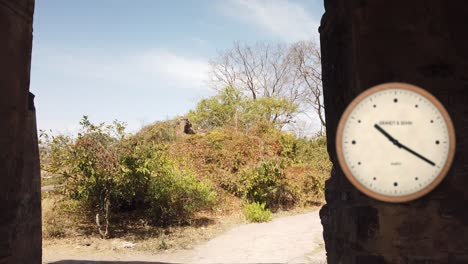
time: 10:20
